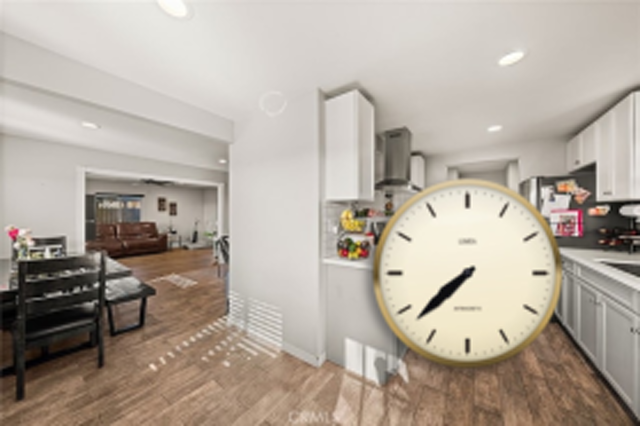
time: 7:38
